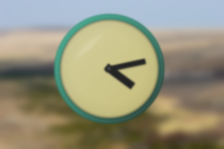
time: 4:13
